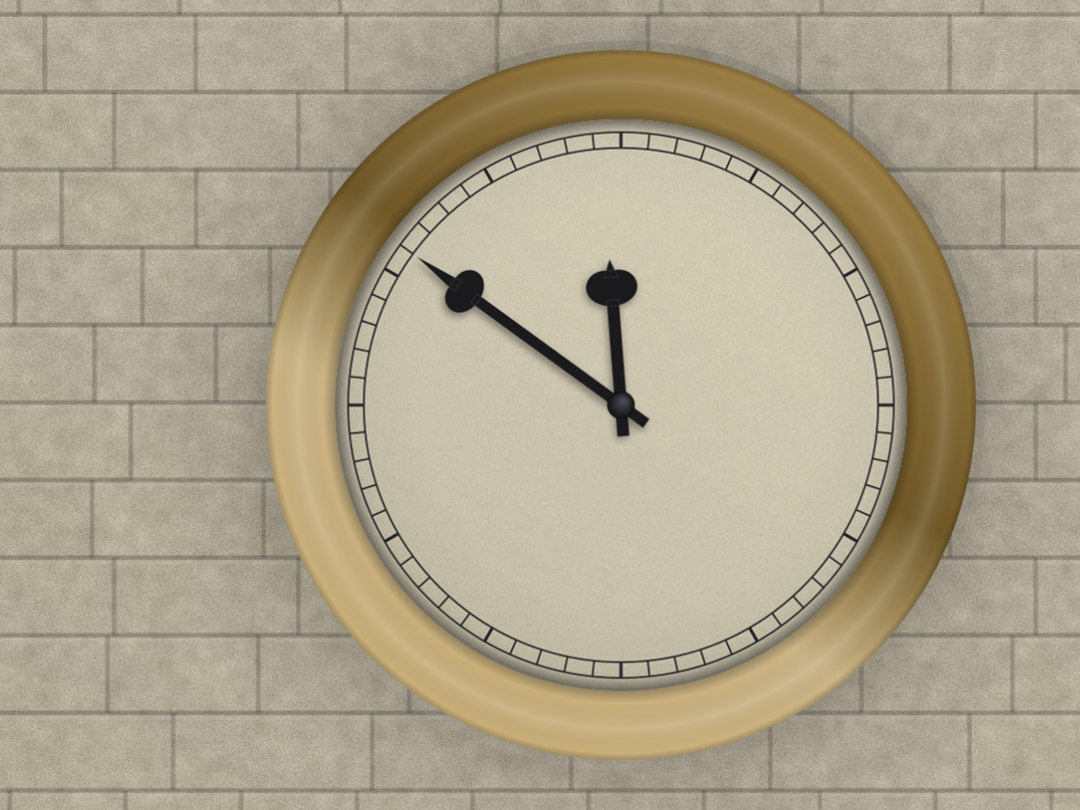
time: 11:51
